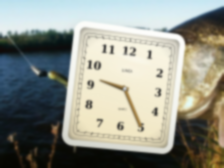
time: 9:25
